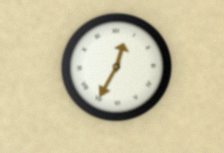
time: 12:35
